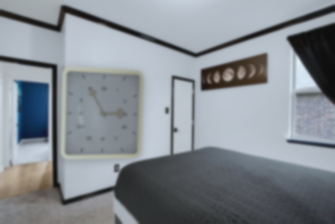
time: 2:55
